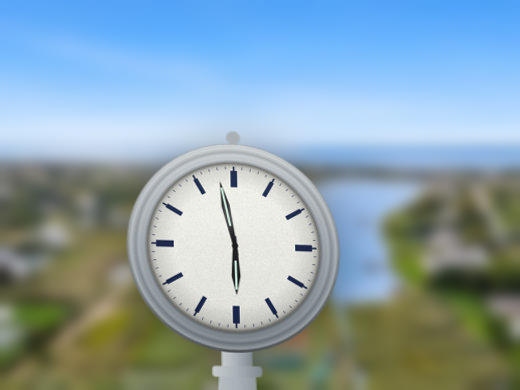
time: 5:58
